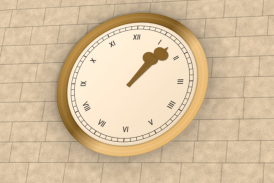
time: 1:07
